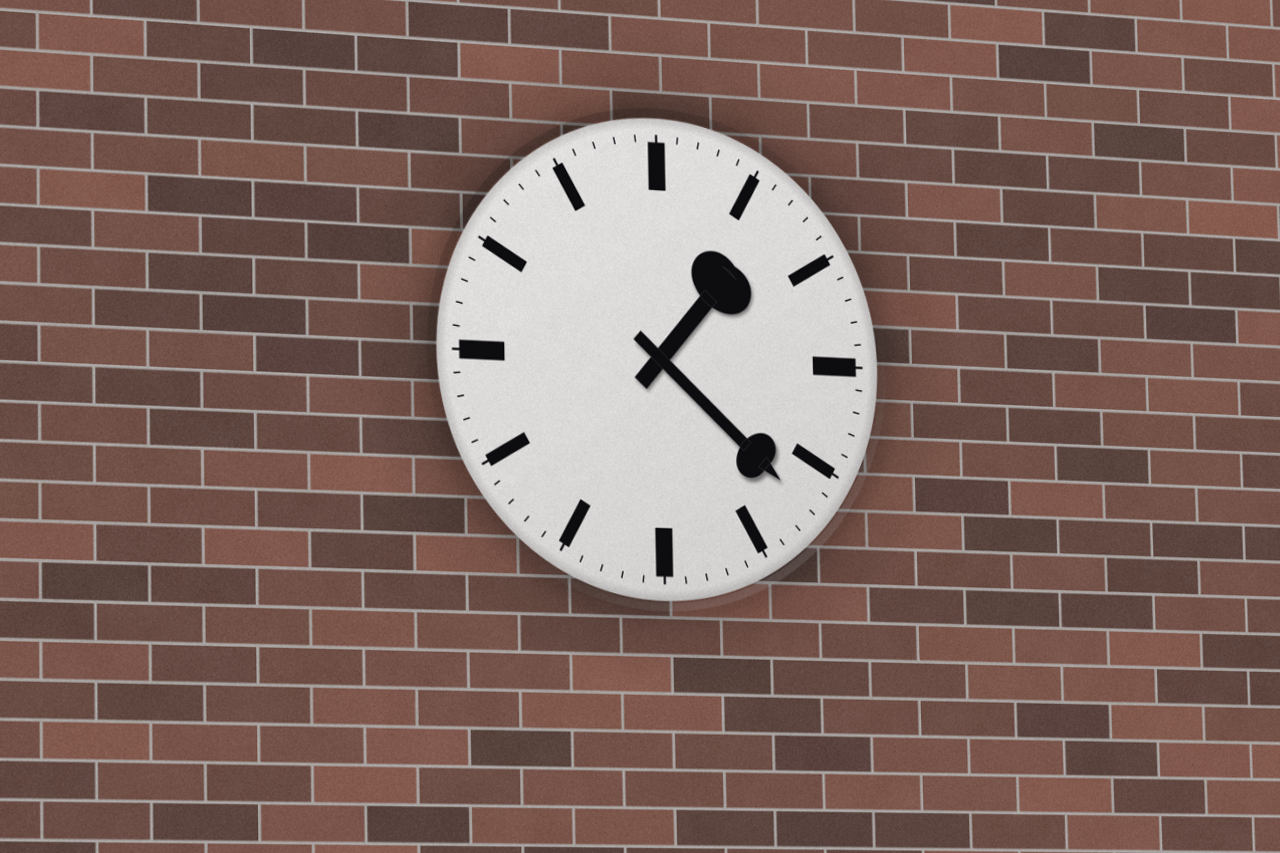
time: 1:22
